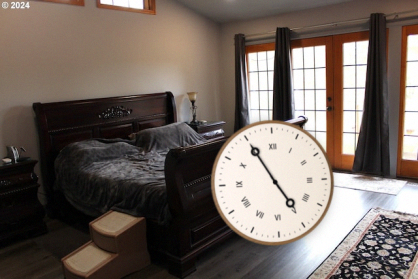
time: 4:55
